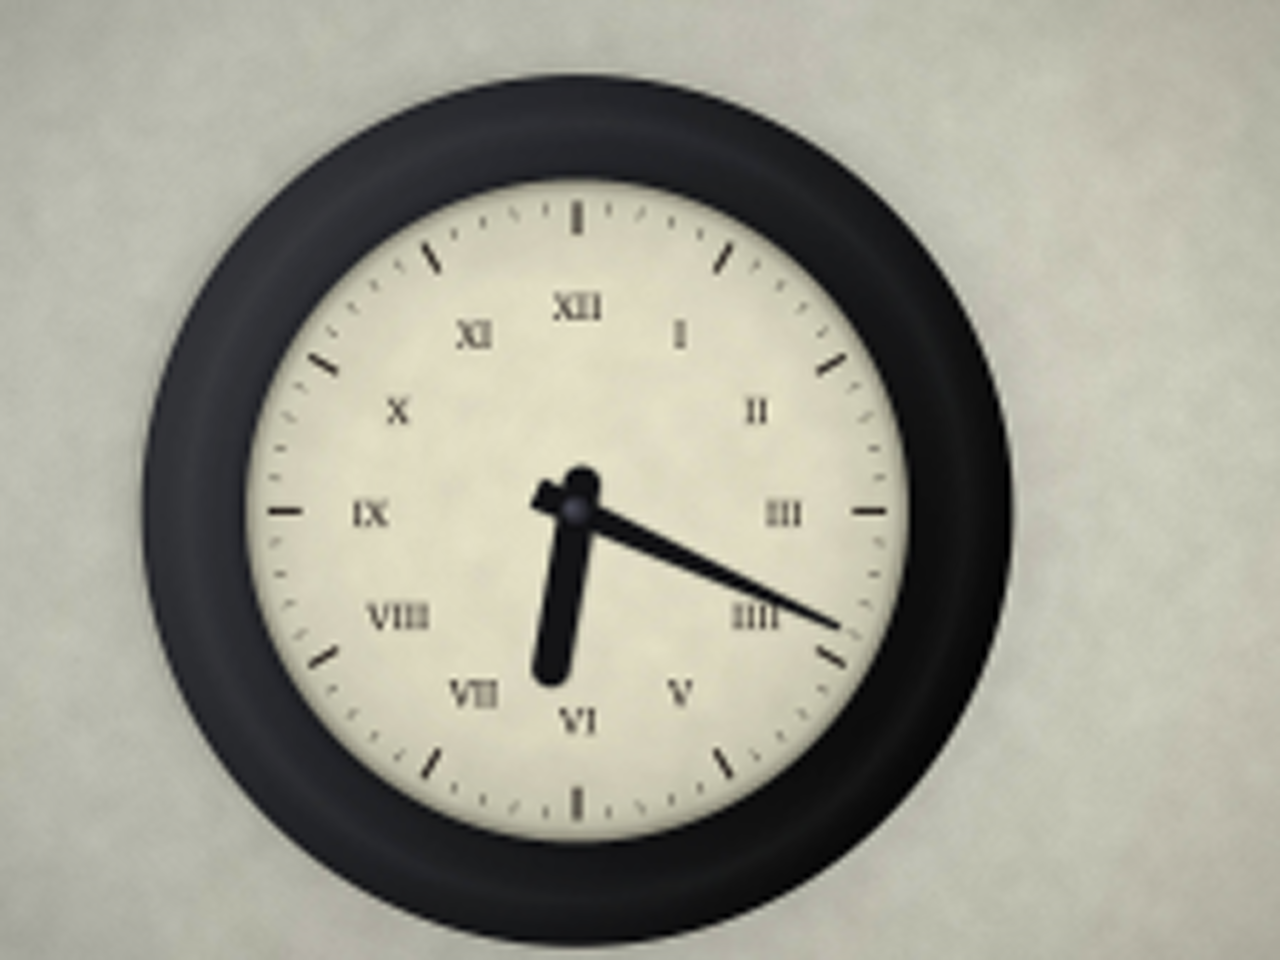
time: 6:19
